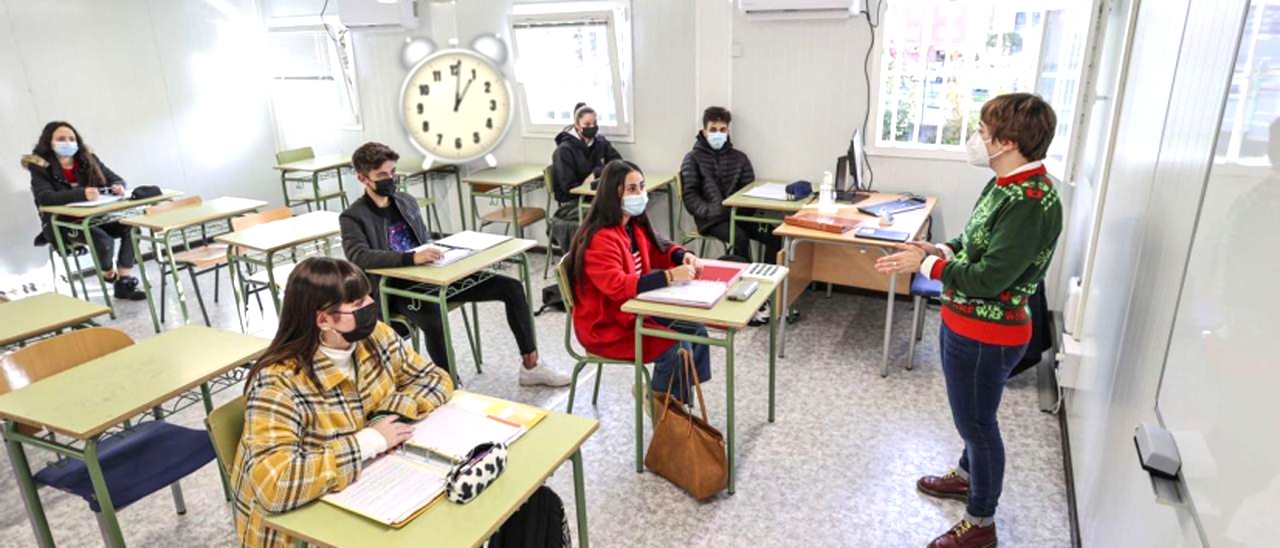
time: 1:01
